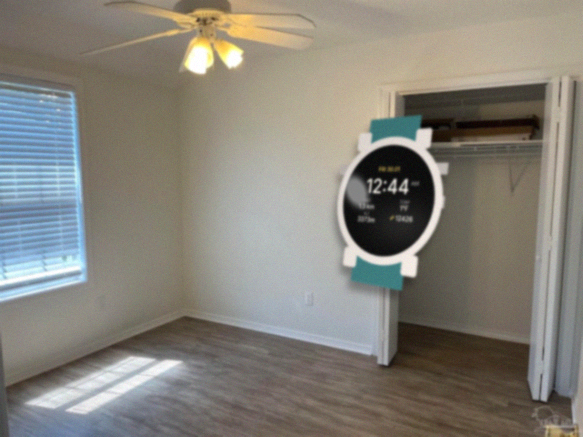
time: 12:44
